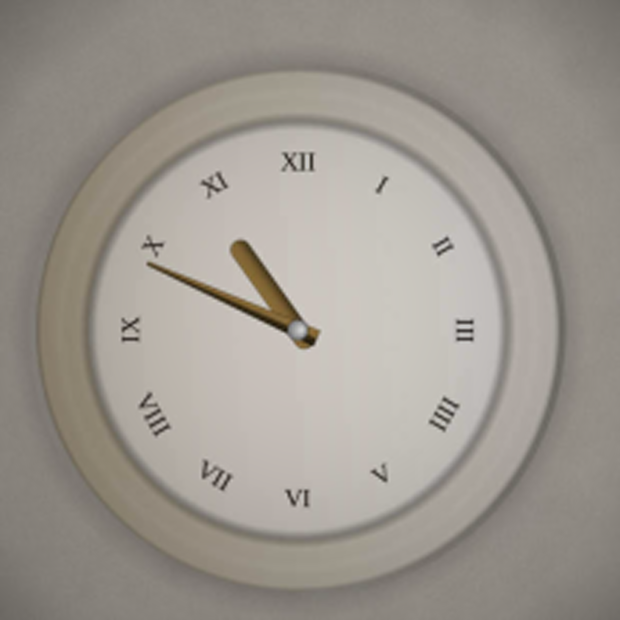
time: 10:49
